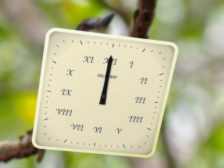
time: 12:00
